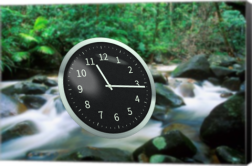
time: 11:16
